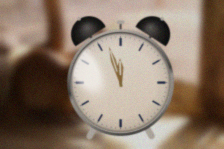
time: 11:57
